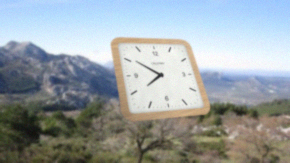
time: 7:51
